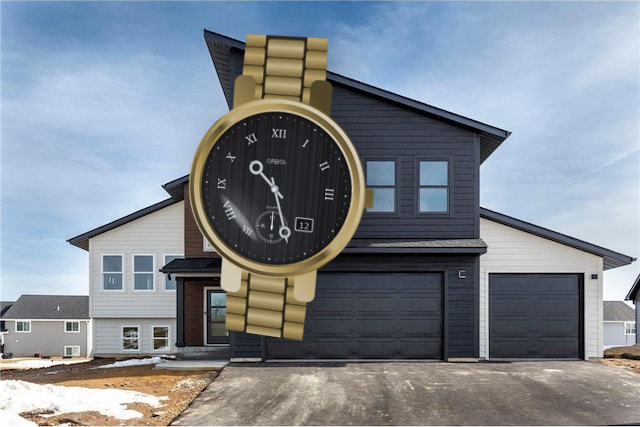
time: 10:27
